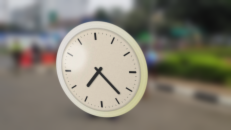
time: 7:23
